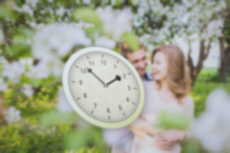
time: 1:52
